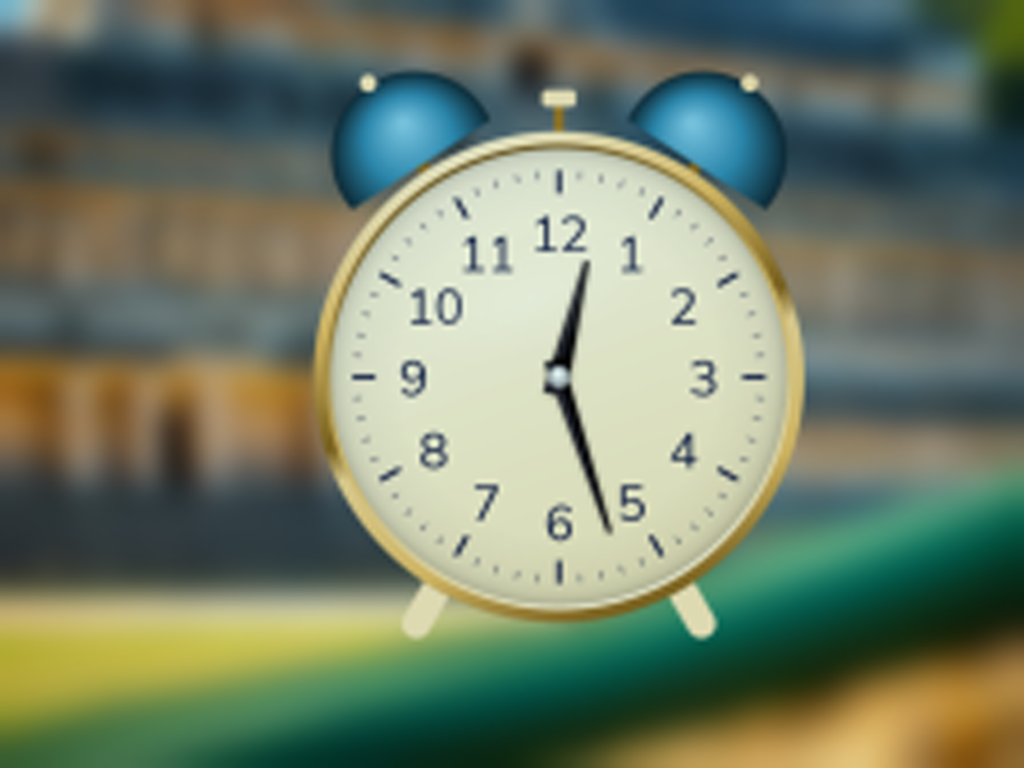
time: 12:27
